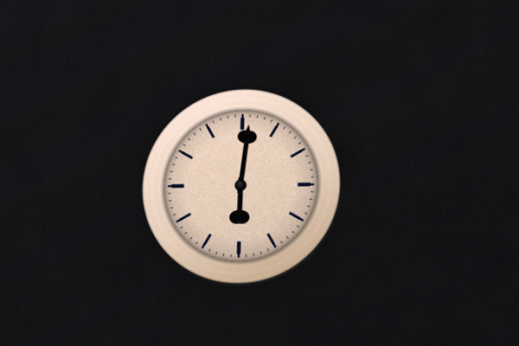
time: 6:01
